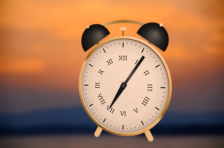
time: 7:06
